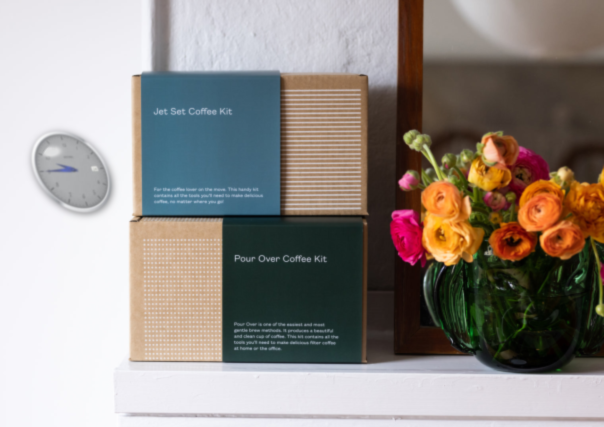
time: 9:45
